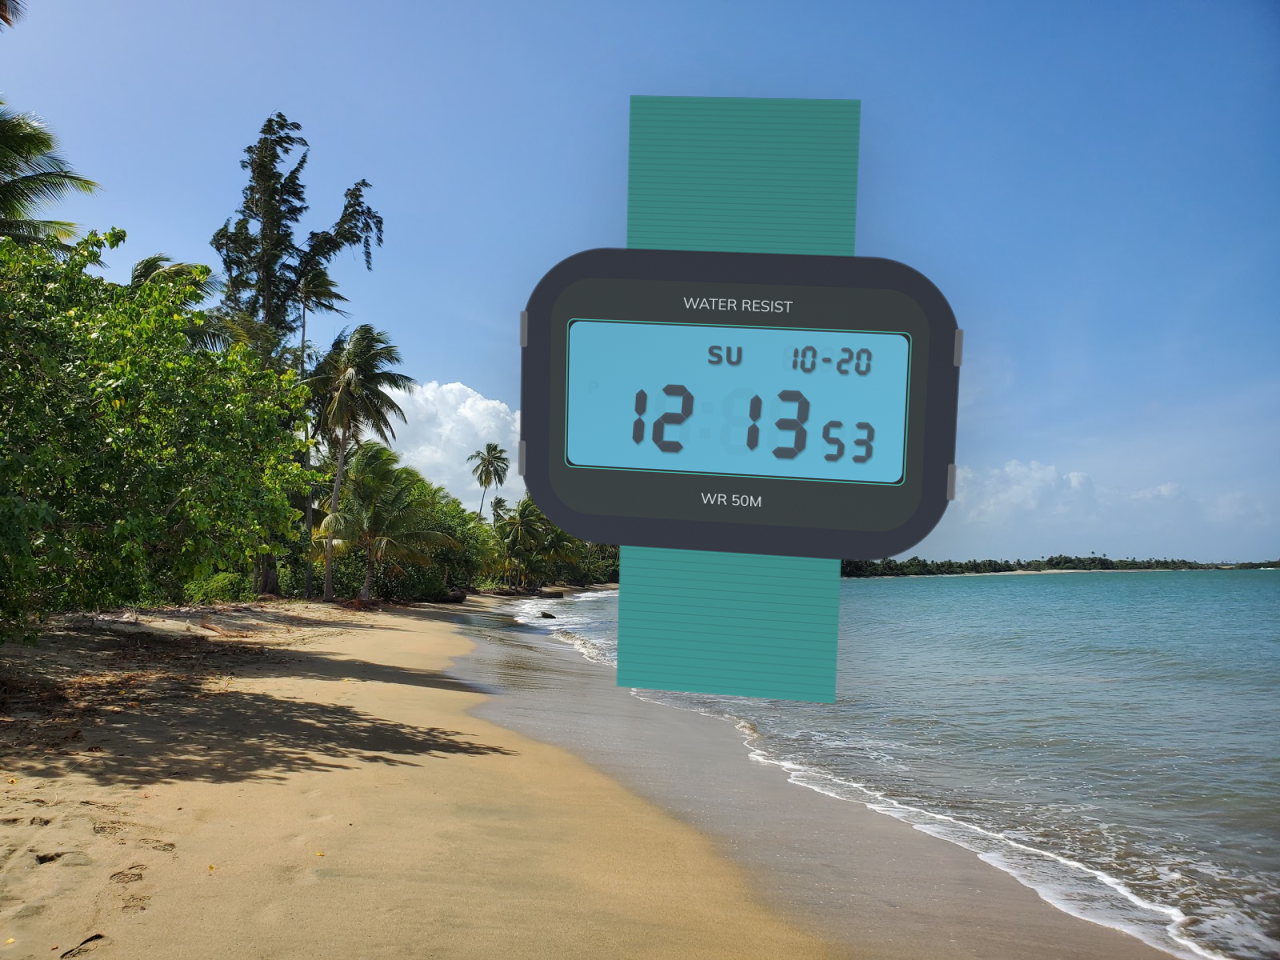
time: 12:13:53
